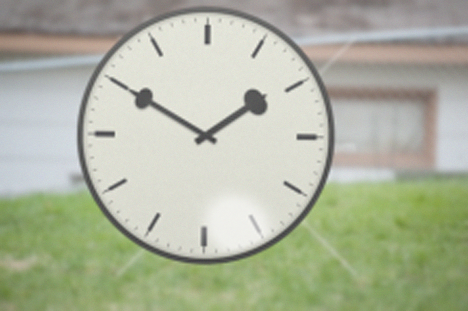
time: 1:50
